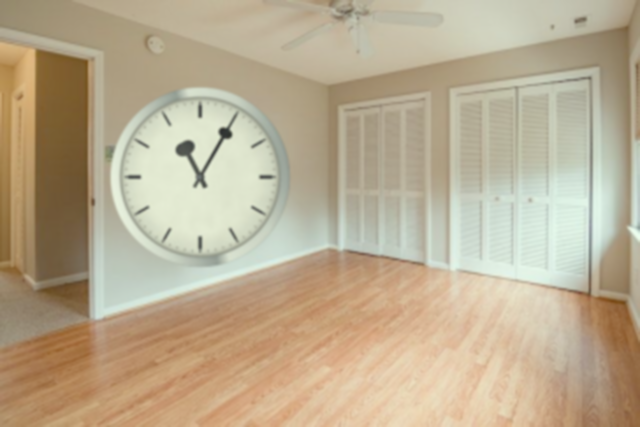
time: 11:05
